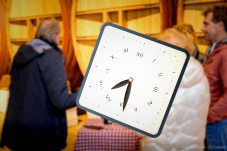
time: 7:29
